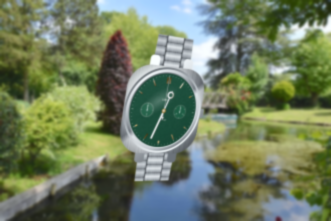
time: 12:33
